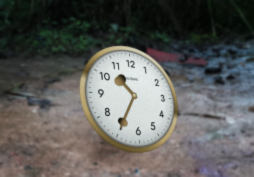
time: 10:35
